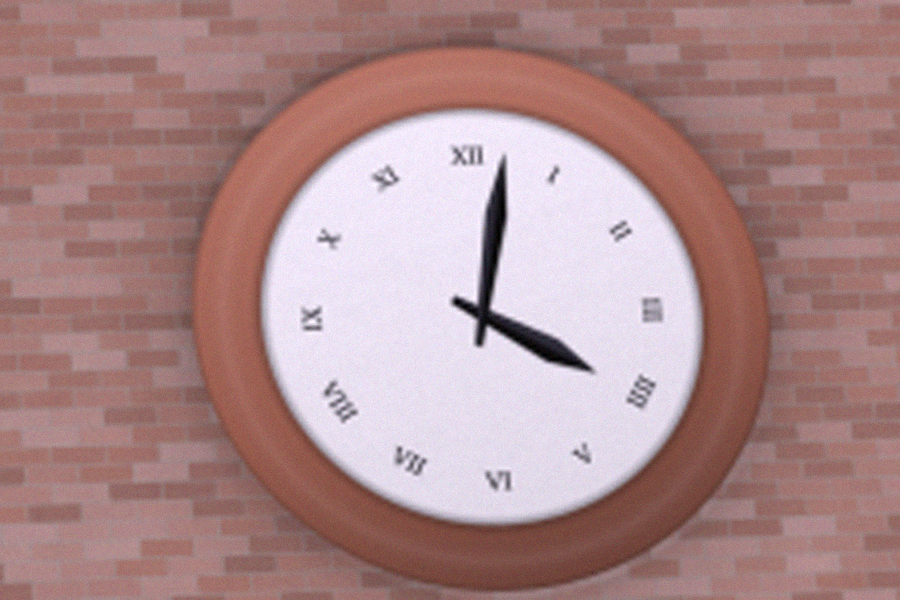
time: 4:02
